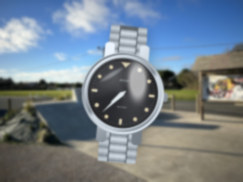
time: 7:37
